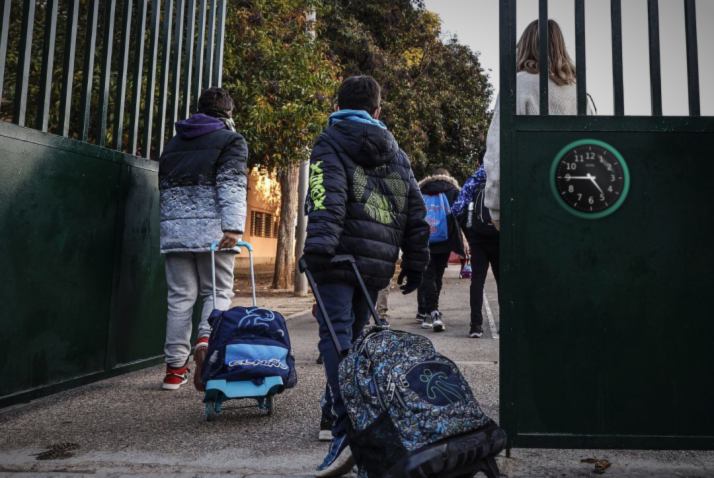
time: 4:45
